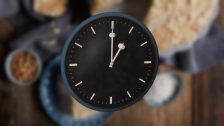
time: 1:00
